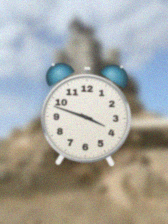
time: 3:48
